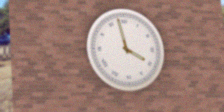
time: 3:58
